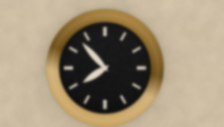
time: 7:53
